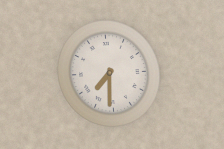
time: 7:31
